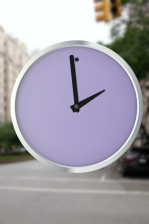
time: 1:59
